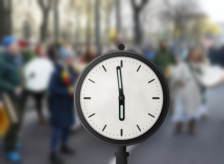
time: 5:59
